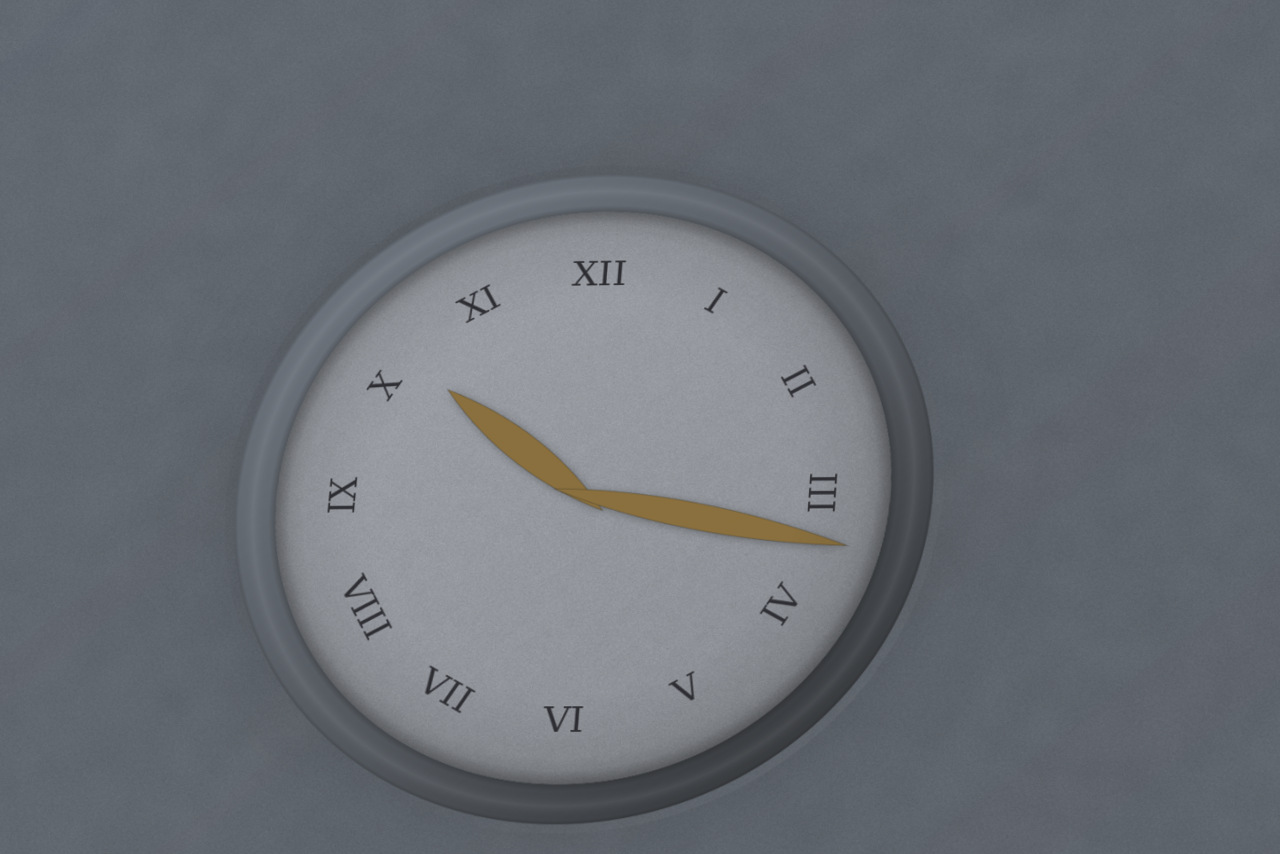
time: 10:17
